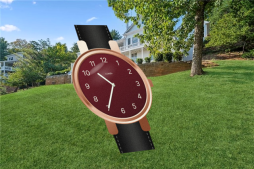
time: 10:35
